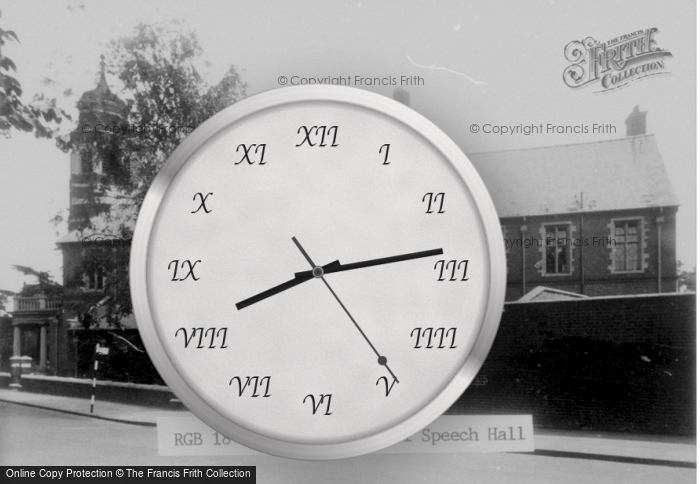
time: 8:13:24
